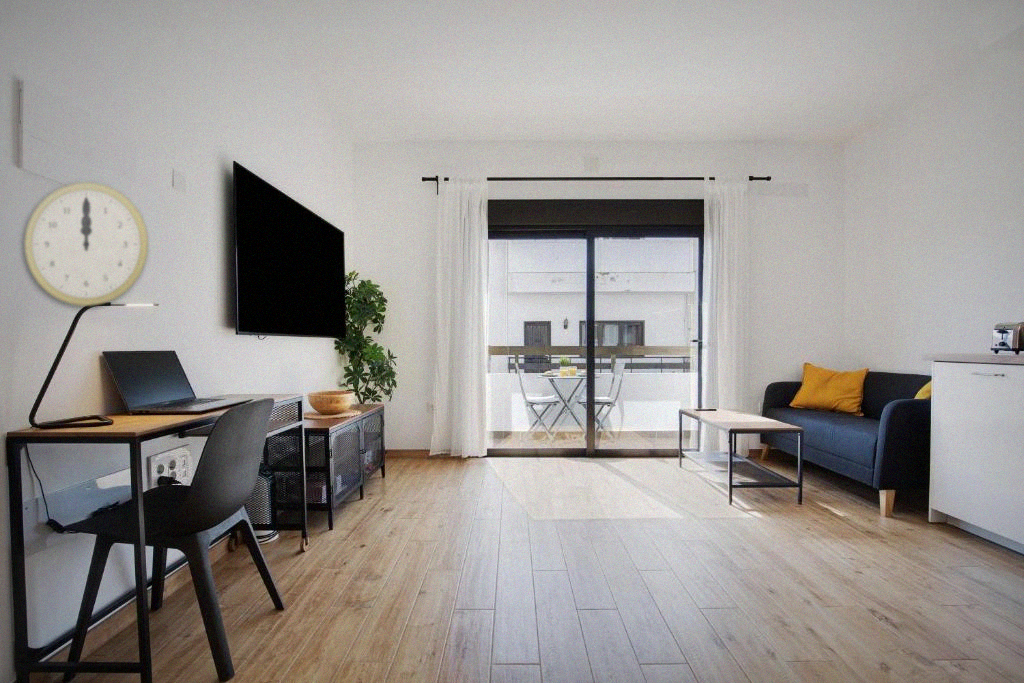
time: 12:00
